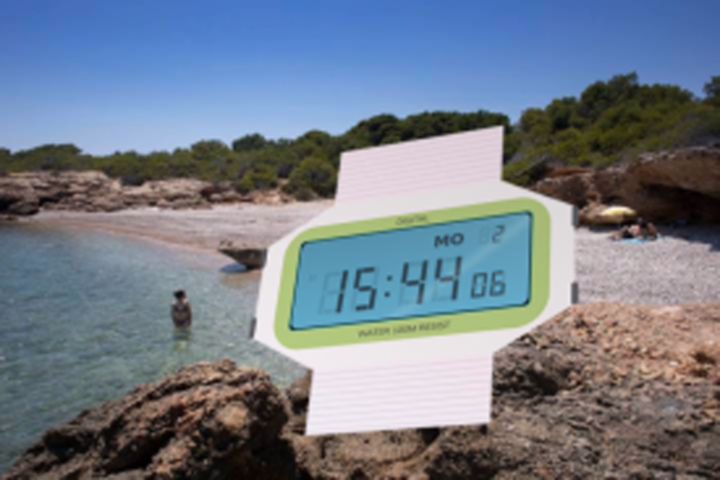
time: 15:44:06
